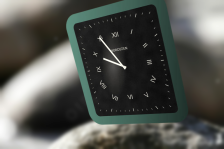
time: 9:55
